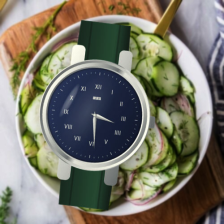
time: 3:29
